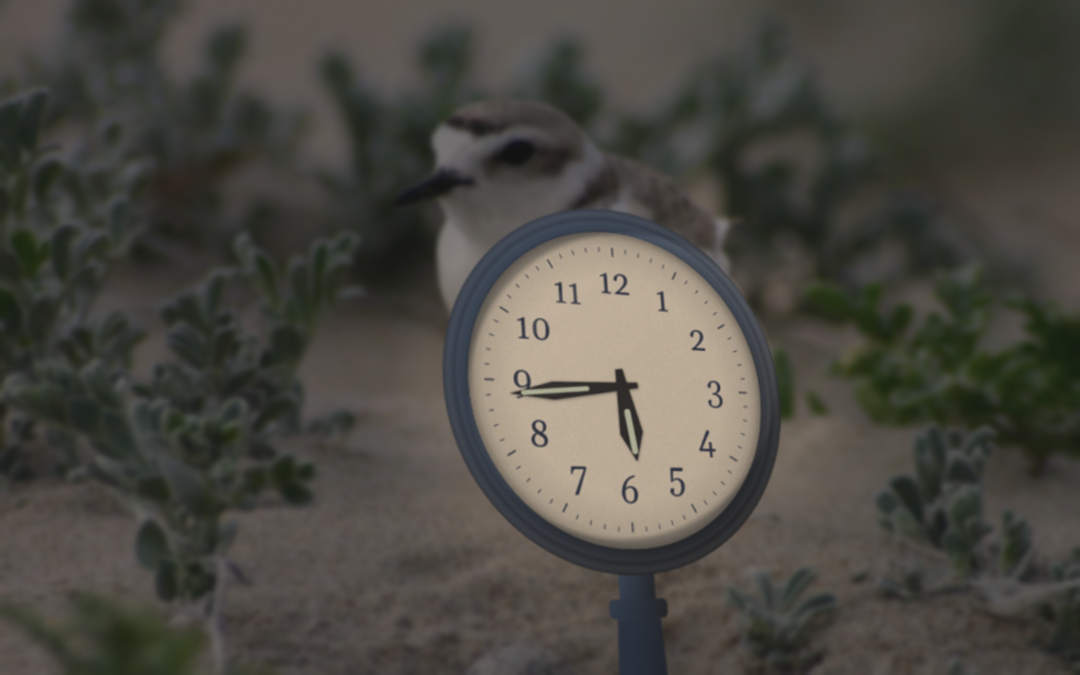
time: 5:44
